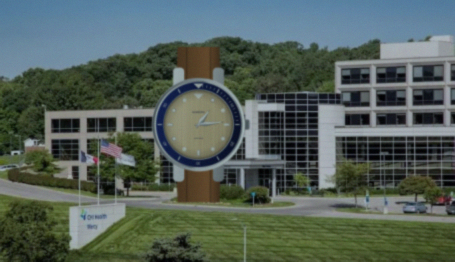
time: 1:14
